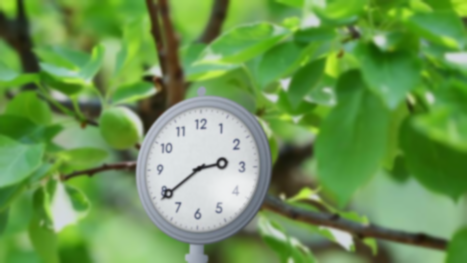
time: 2:39
